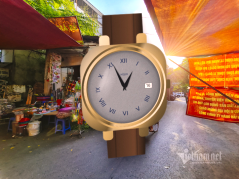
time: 12:56
